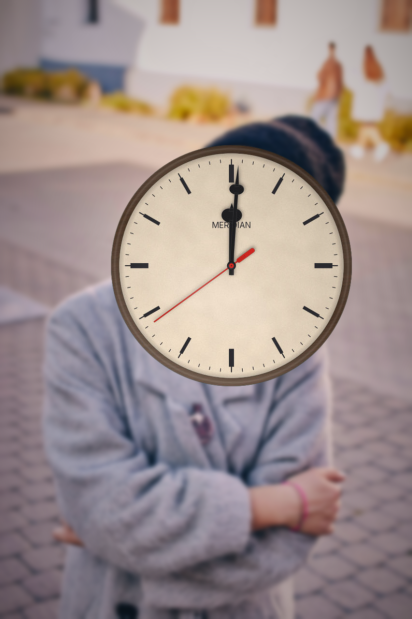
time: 12:00:39
